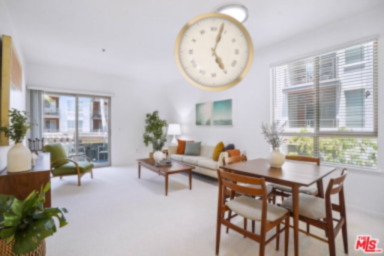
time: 5:03
